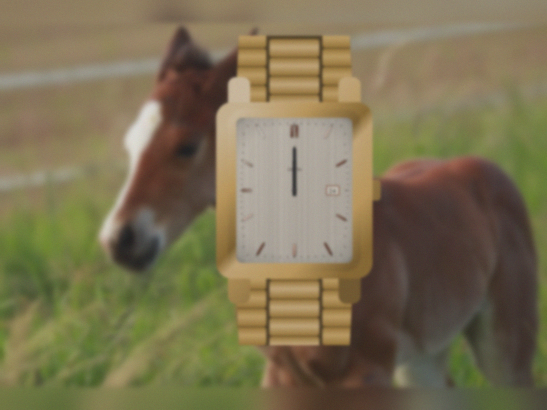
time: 12:00
